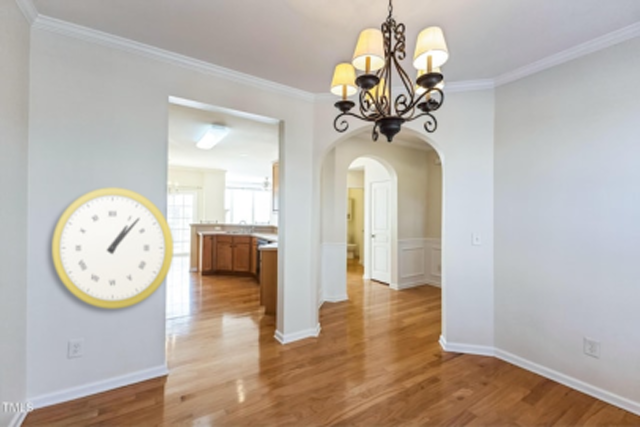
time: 1:07
